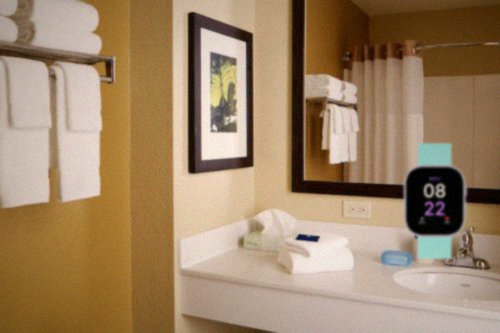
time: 8:22
